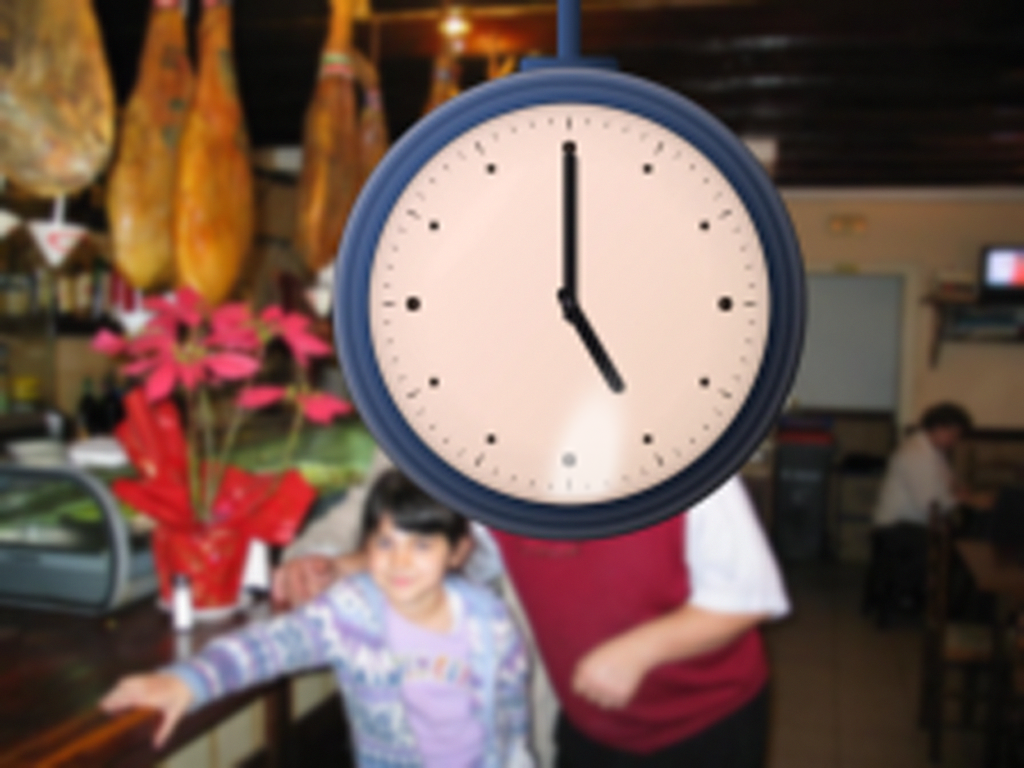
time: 5:00
